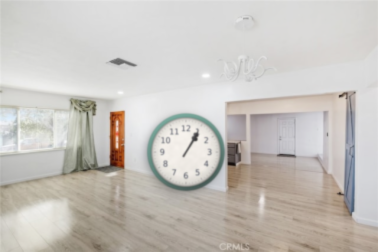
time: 1:05
